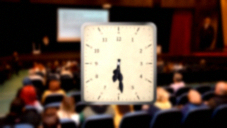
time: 6:29
